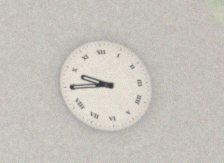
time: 9:45
